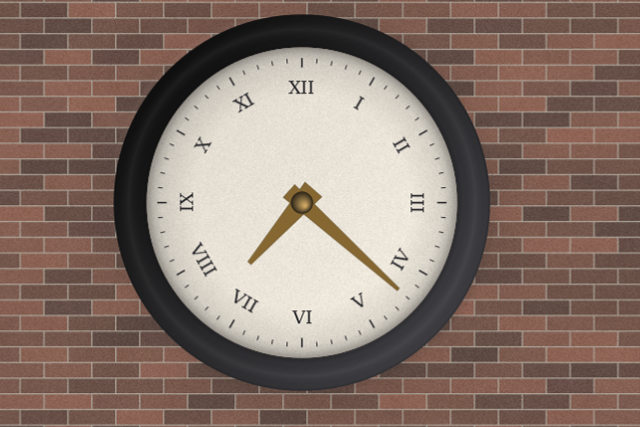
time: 7:22
